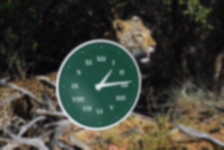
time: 1:14
